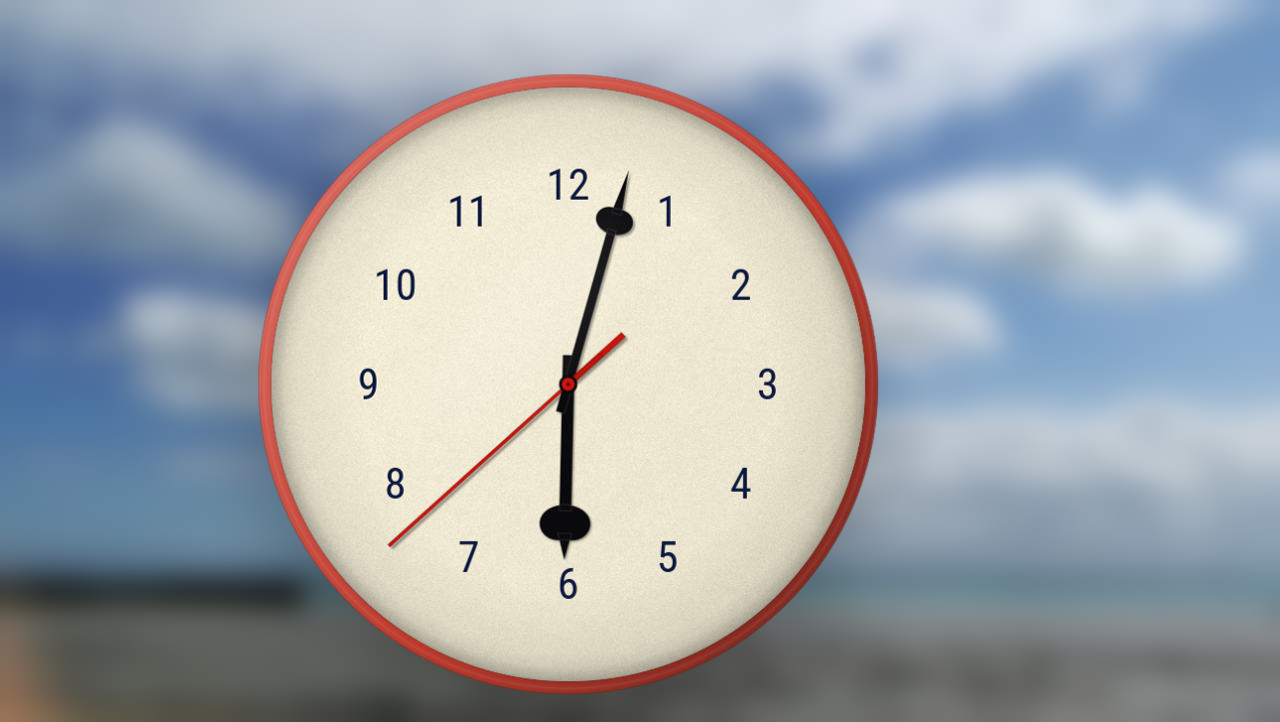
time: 6:02:38
